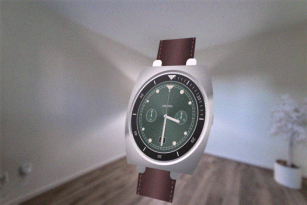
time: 3:30
